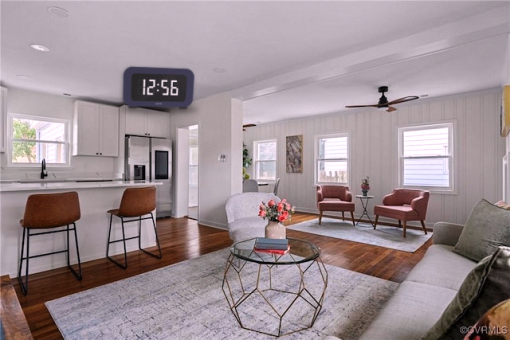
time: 12:56
